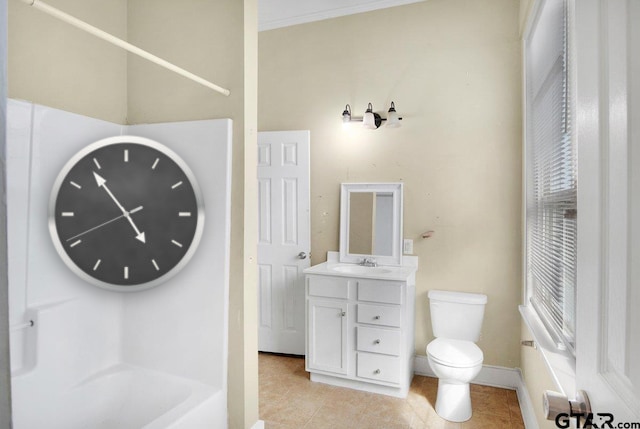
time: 4:53:41
